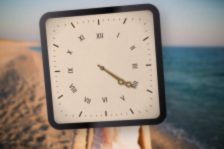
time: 4:21
